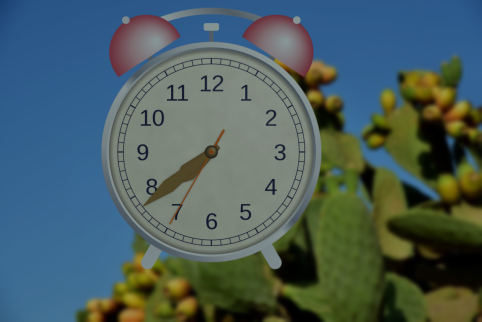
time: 7:38:35
